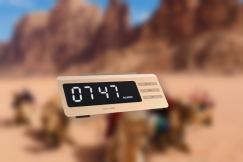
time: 7:47
